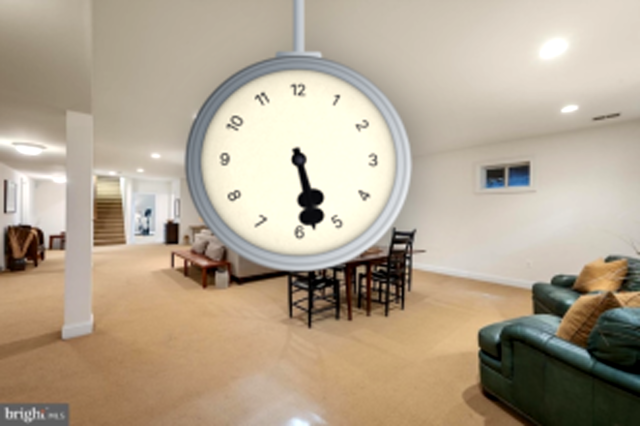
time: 5:28
